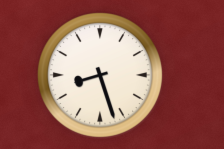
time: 8:27
